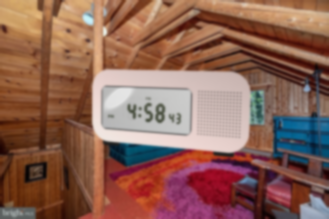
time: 4:58
